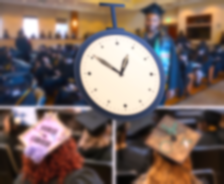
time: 12:51
